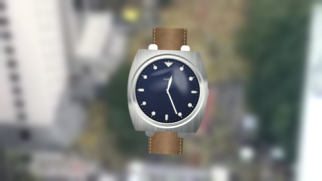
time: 12:26
